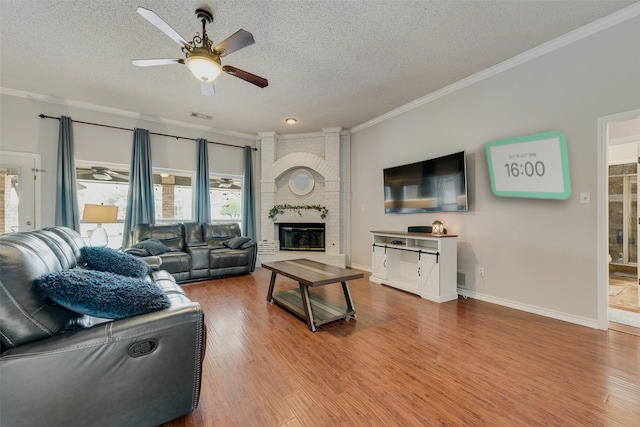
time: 16:00
